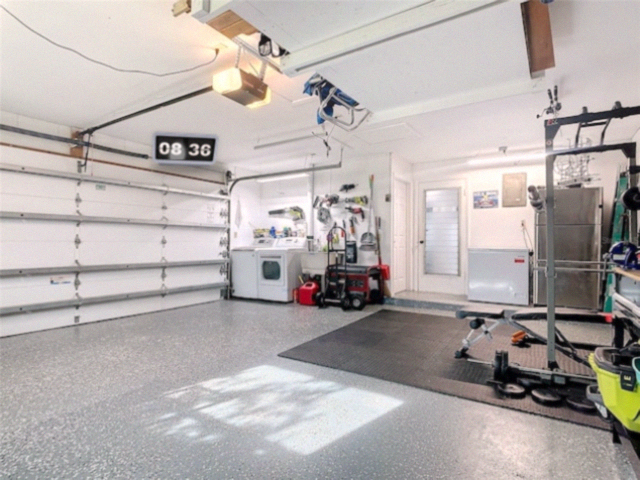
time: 8:36
